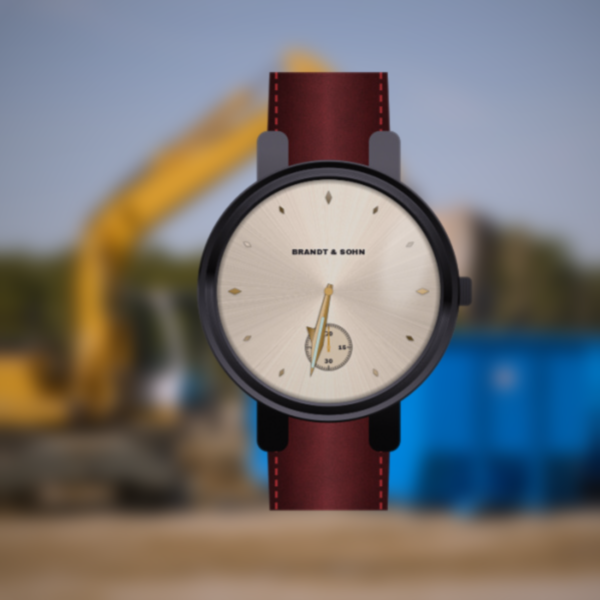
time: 6:32
